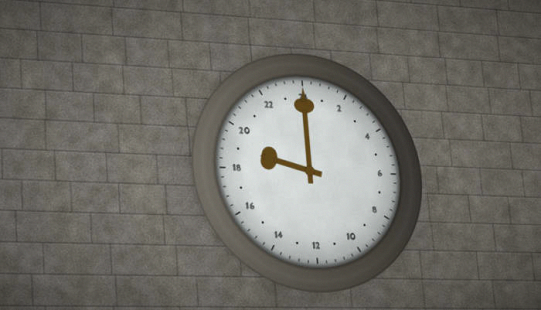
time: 19:00
